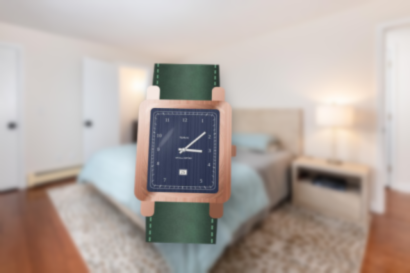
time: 3:08
